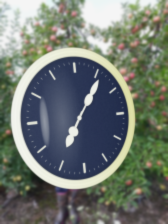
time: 7:06
